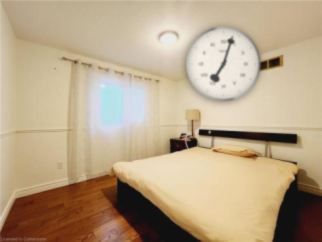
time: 7:03
